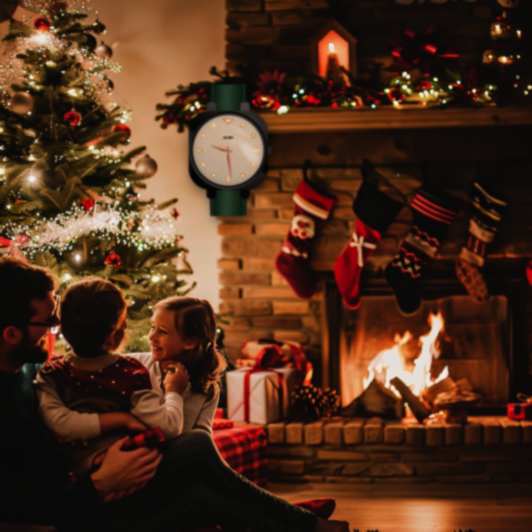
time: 9:29
